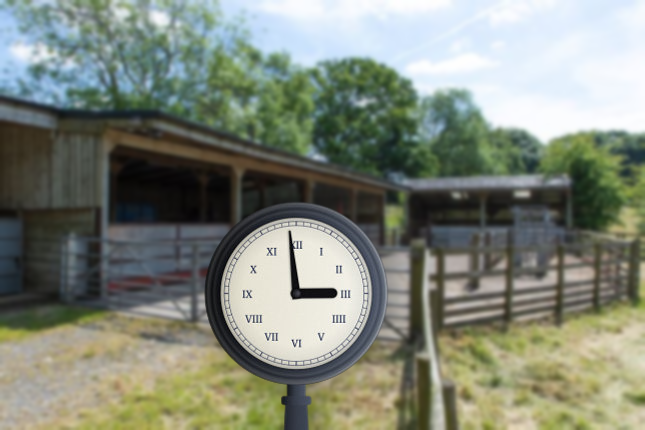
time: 2:59
